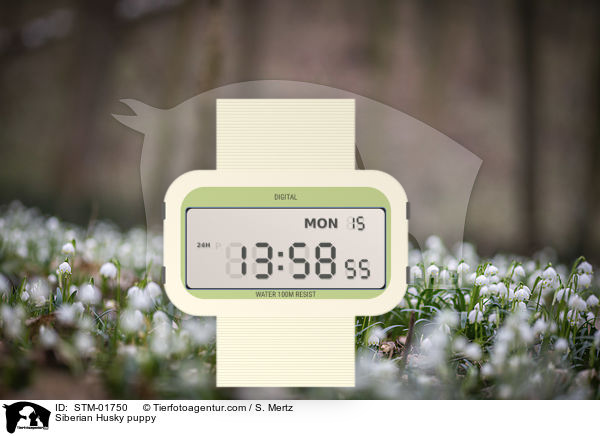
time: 13:58:55
